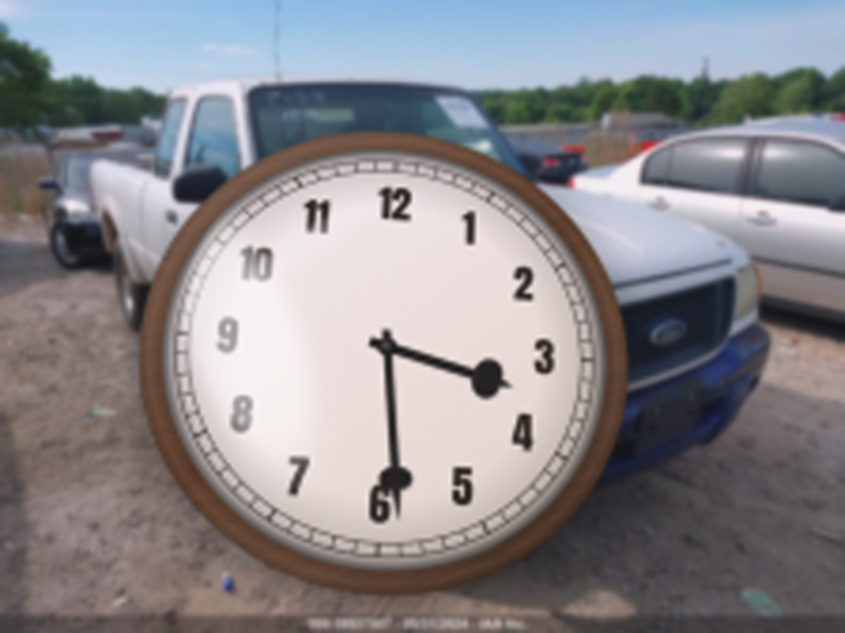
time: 3:29
